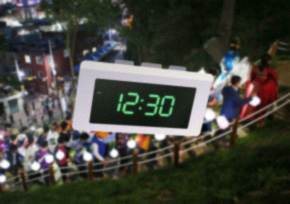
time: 12:30
